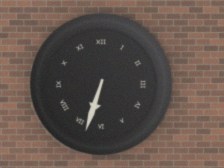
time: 6:33
